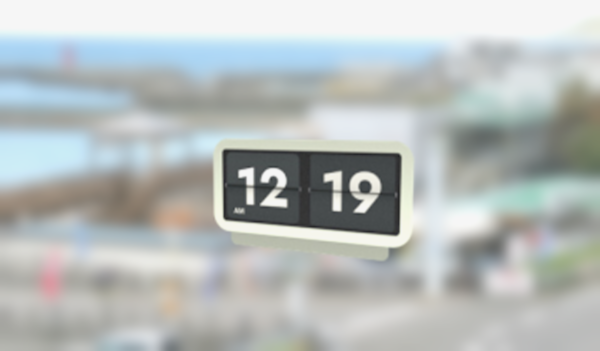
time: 12:19
